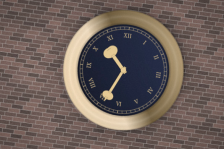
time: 10:34
